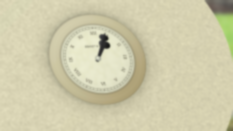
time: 1:04
